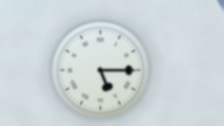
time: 5:15
